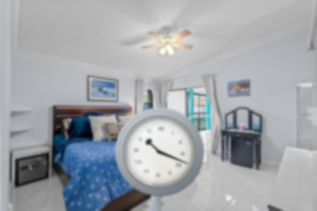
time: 10:18
